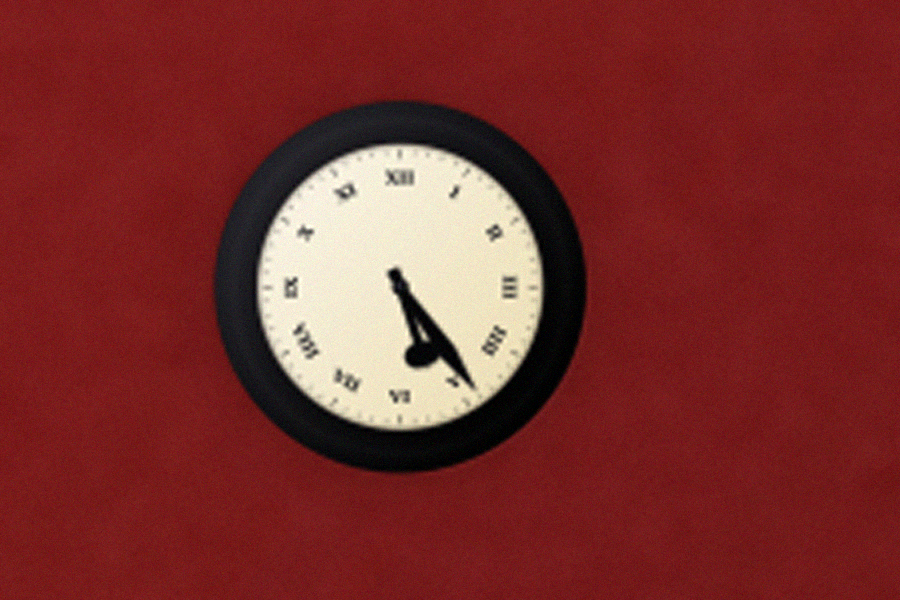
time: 5:24
